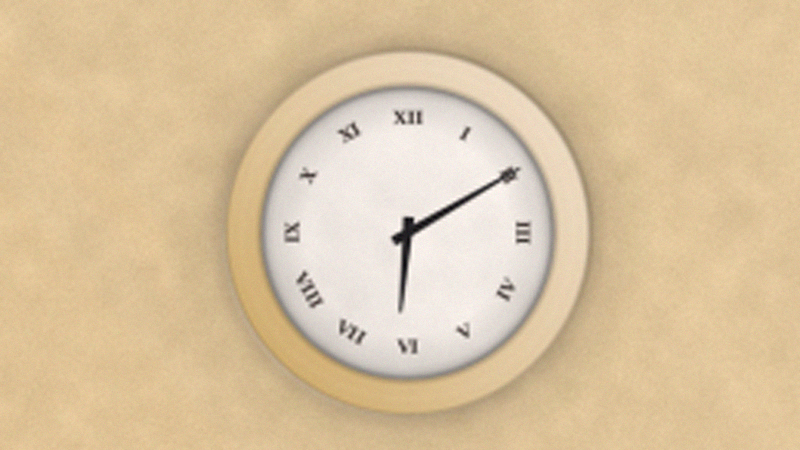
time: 6:10
